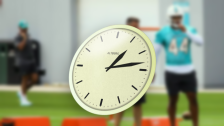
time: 1:13
